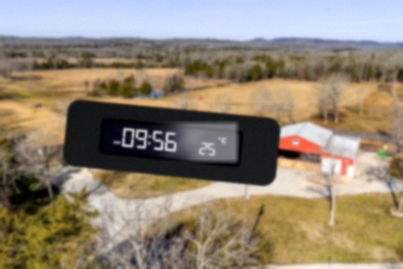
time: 9:56
